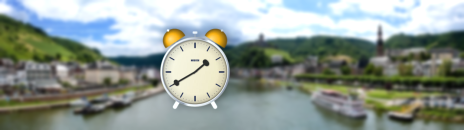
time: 1:40
